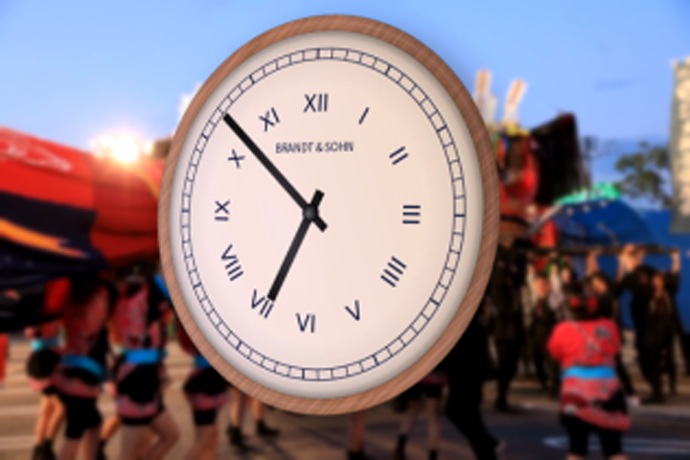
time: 6:52
